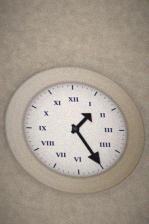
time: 1:25
